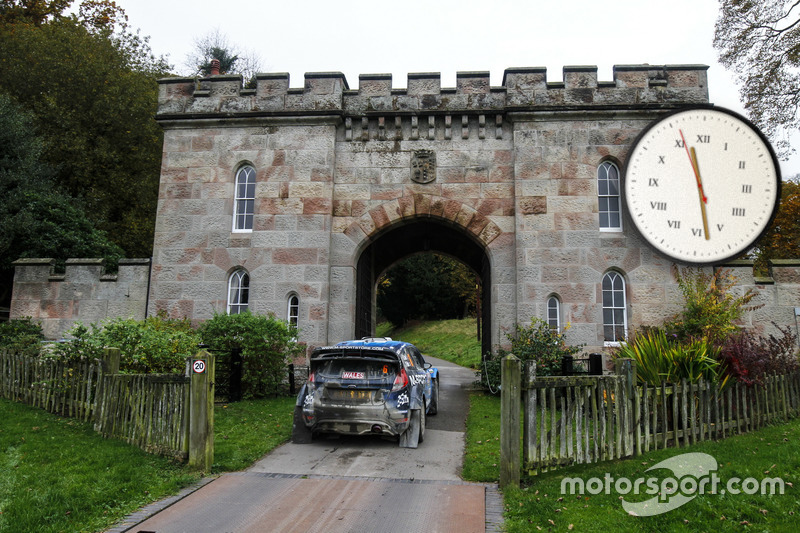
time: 11:27:56
